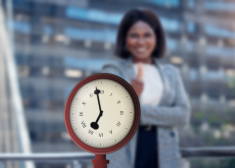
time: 6:58
